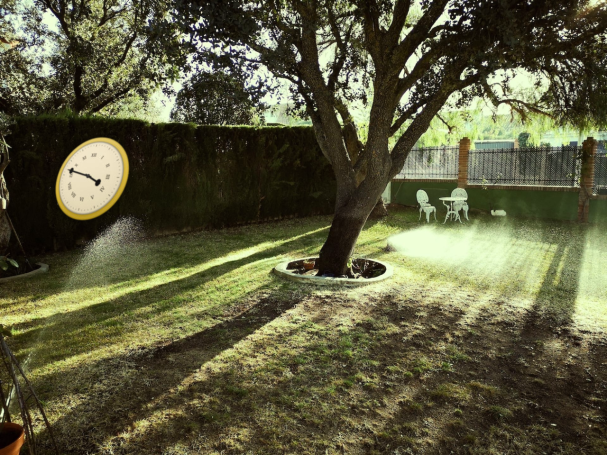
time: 3:47
